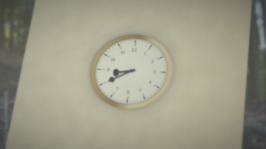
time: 8:40
